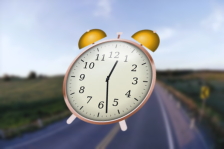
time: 12:28
